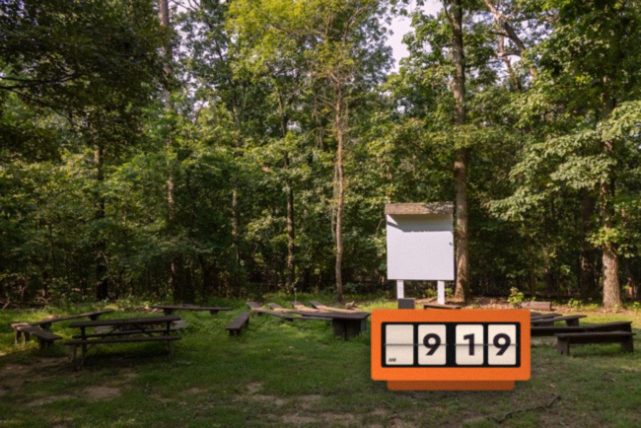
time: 9:19
